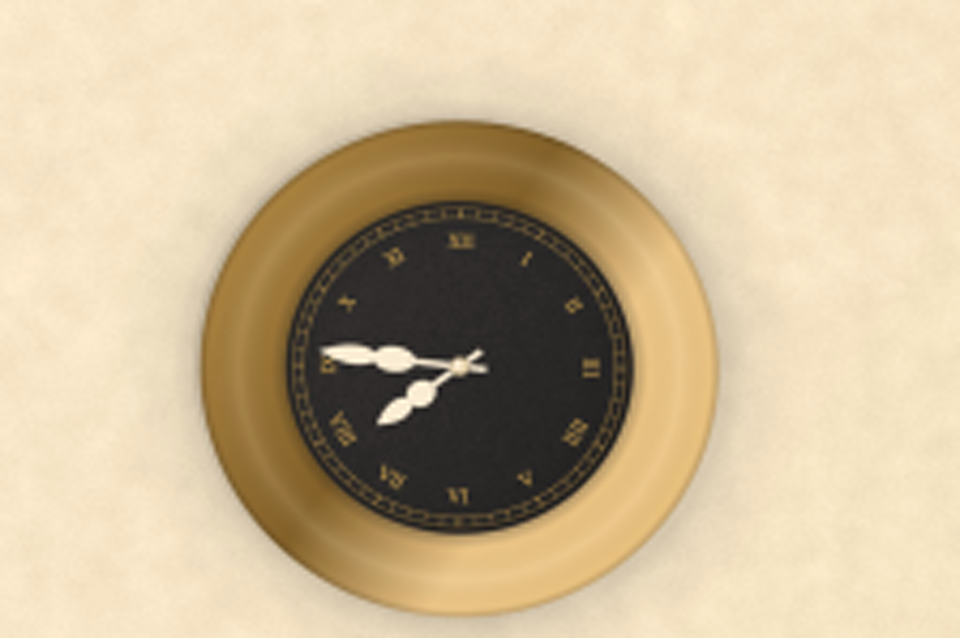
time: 7:46
